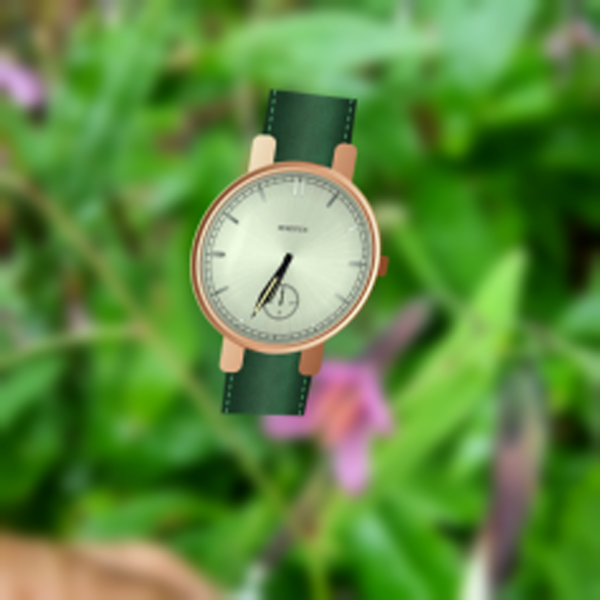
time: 6:34
